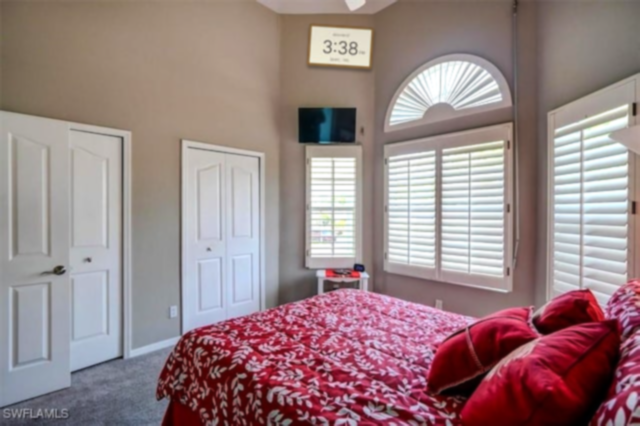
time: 3:38
